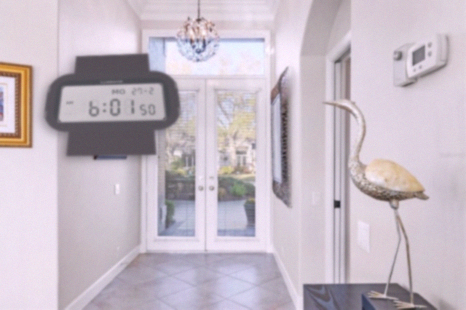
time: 6:01:50
